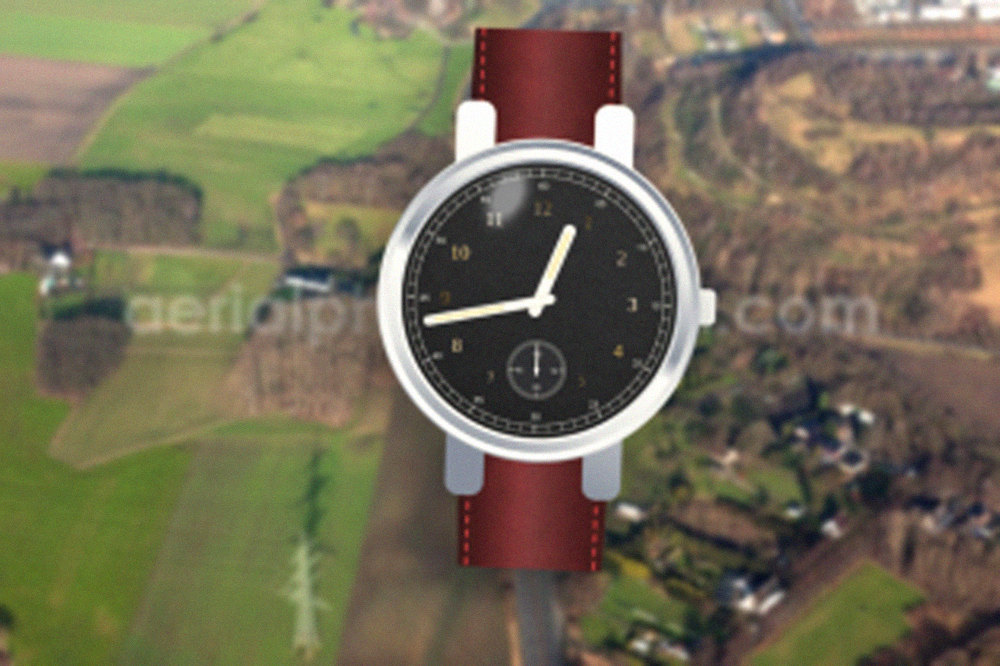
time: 12:43
